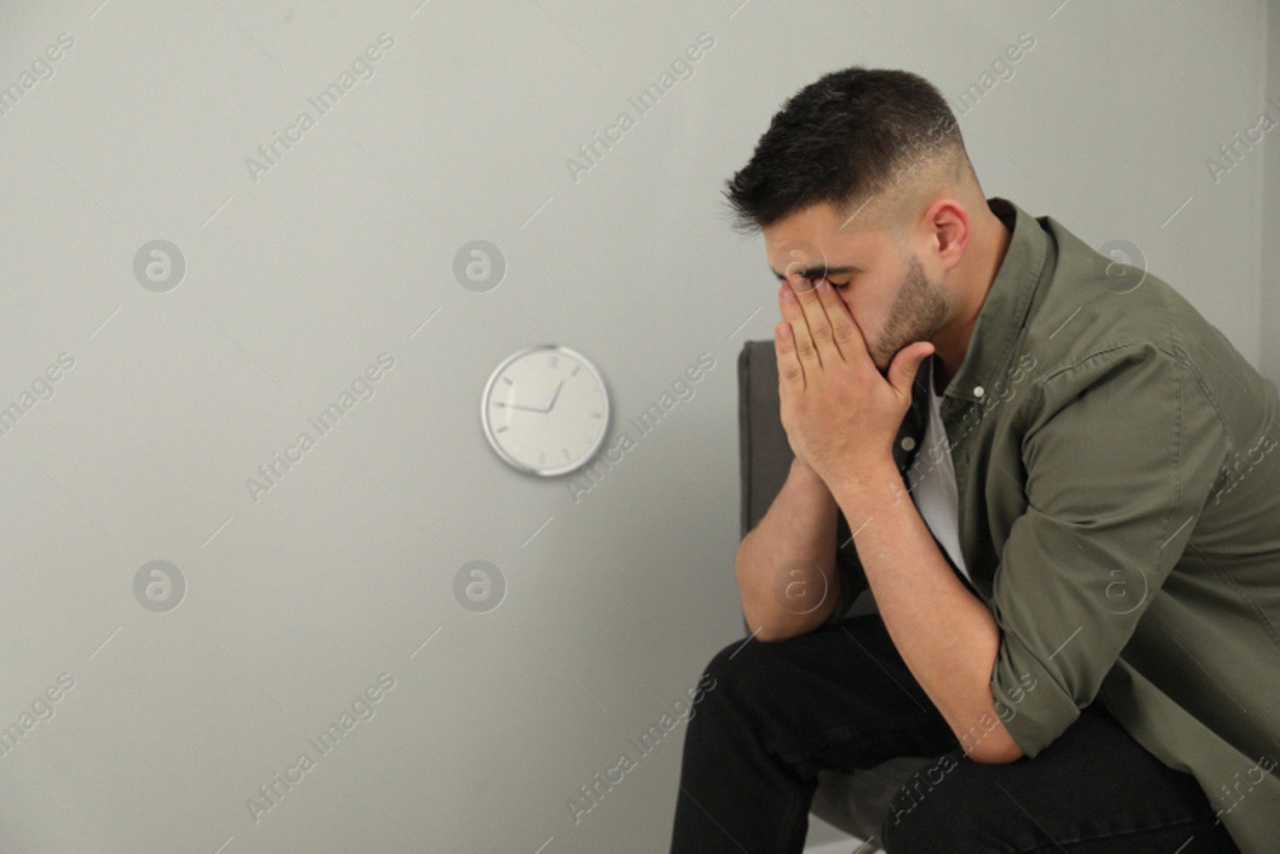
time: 12:45
